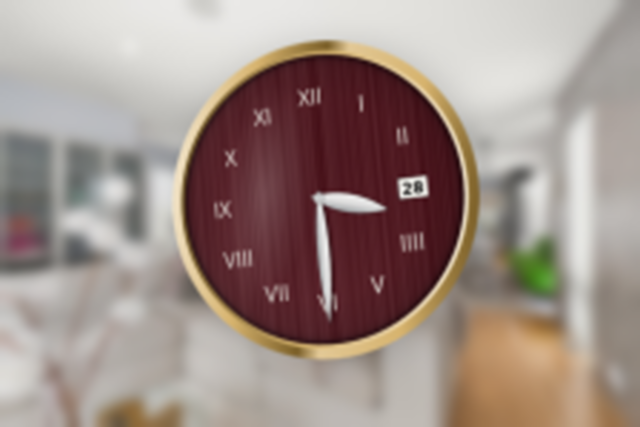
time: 3:30
